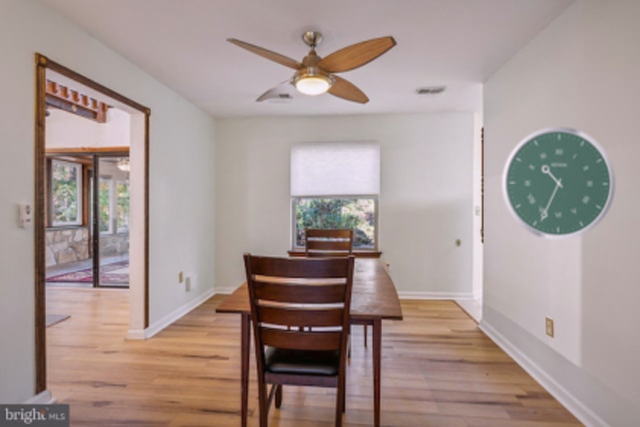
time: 10:34
